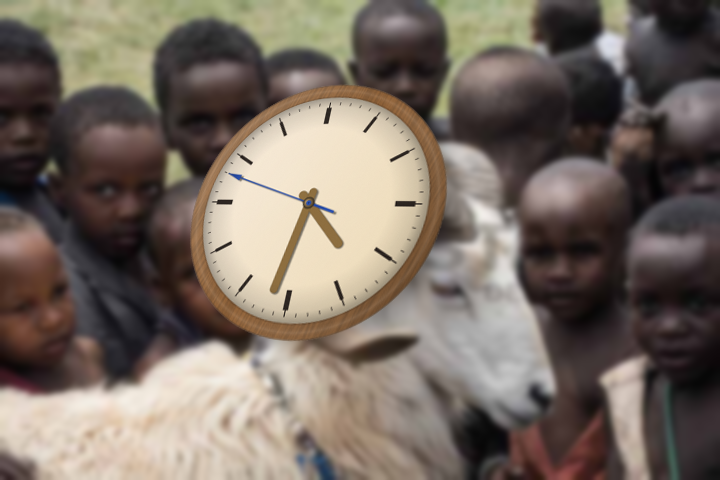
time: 4:31:48
